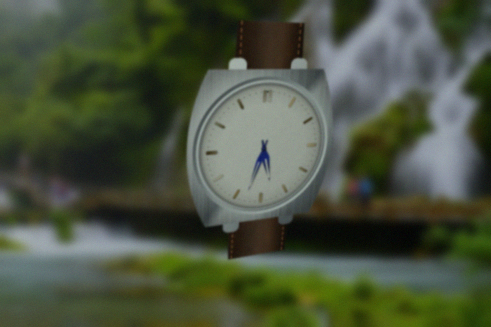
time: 5:33
